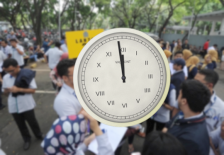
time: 11:59
